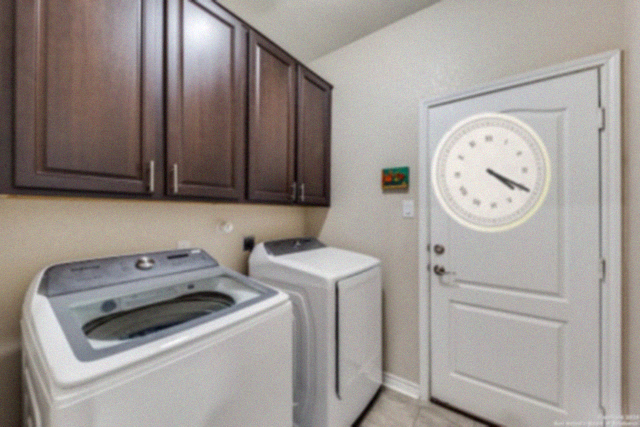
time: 4:20
